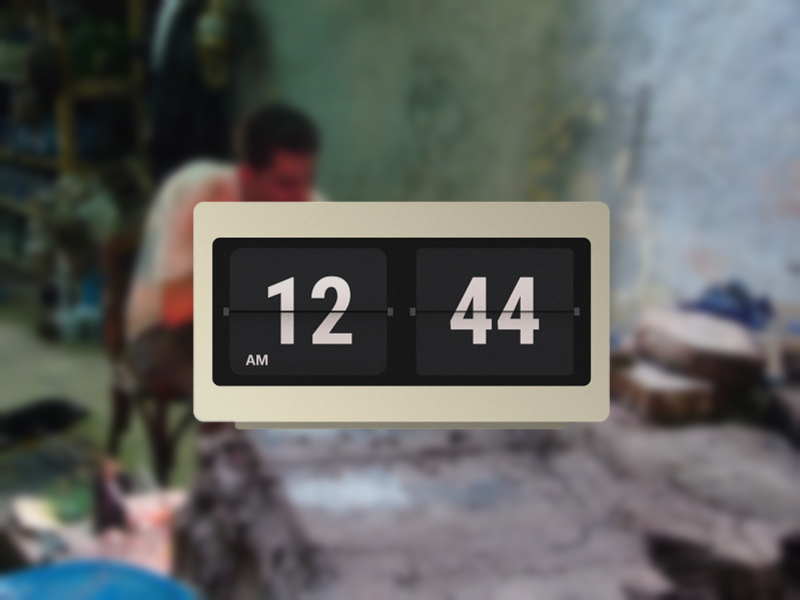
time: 12:44
